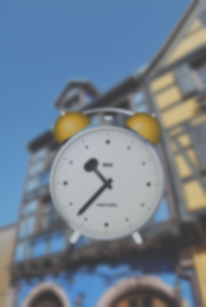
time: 10:37
